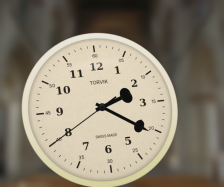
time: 2:20:40
